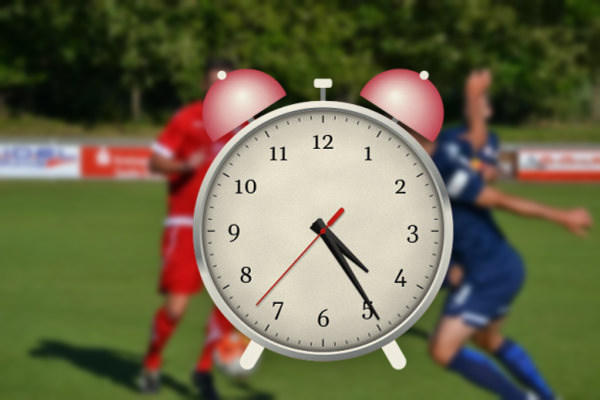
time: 4:24:37
